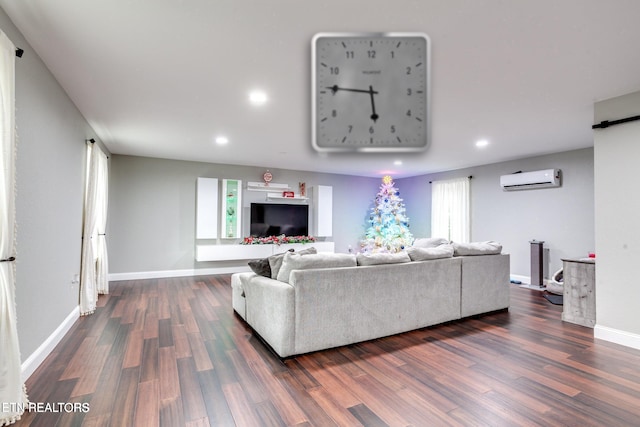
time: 5:46
